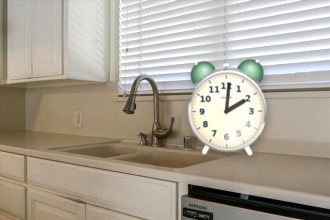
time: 2:01
